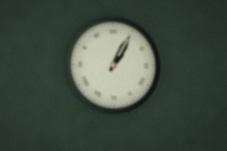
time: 1:05
